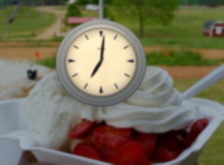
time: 7:01
